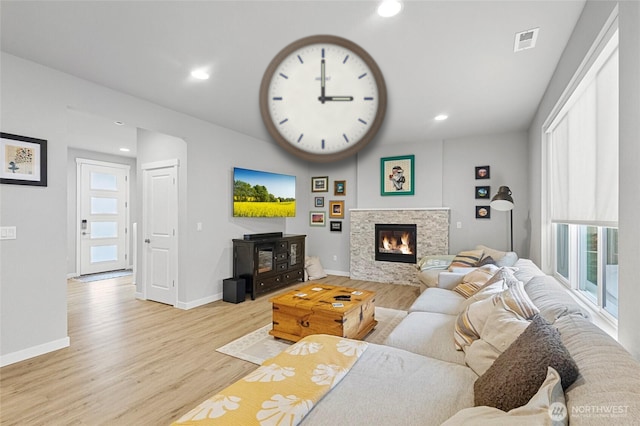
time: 3:00
